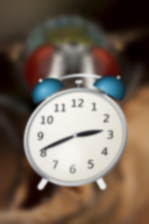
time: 2:41
